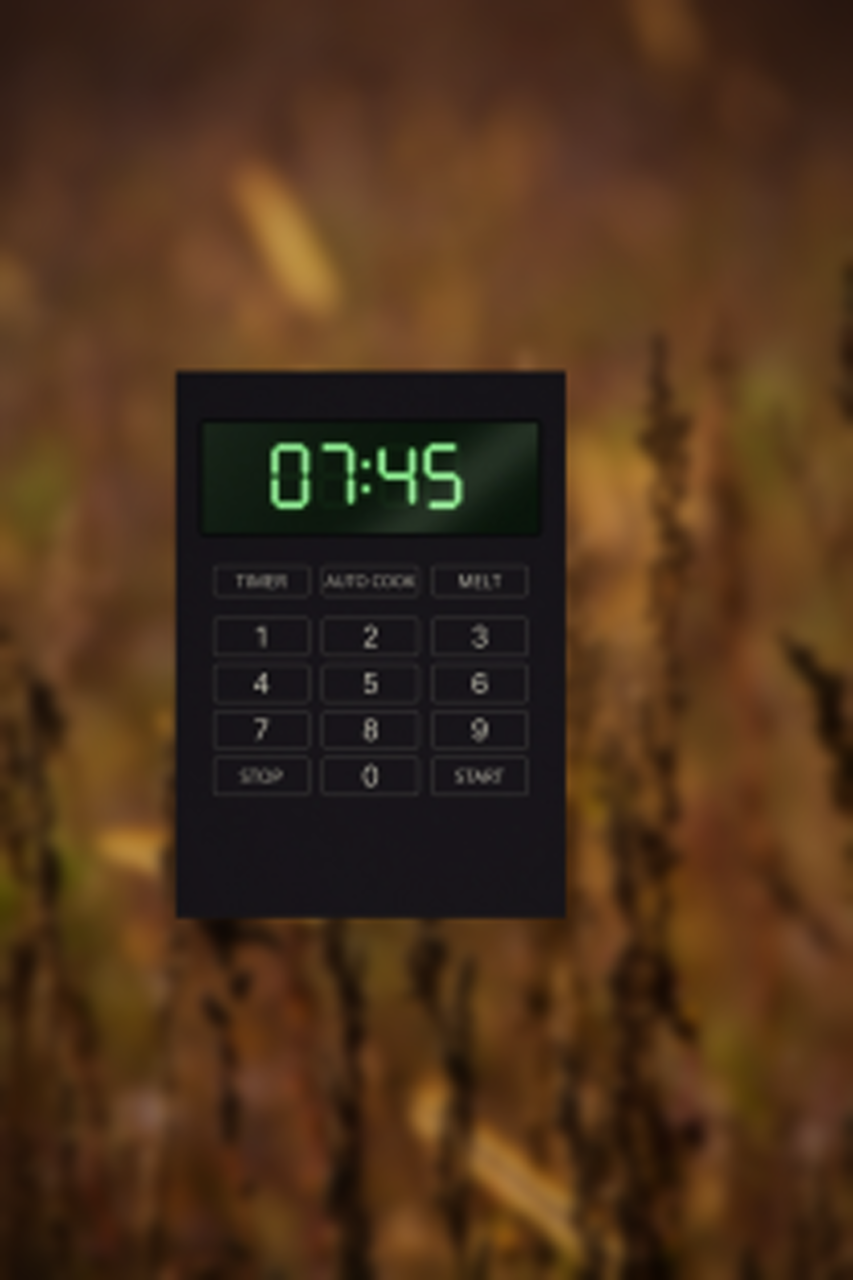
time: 7:45
